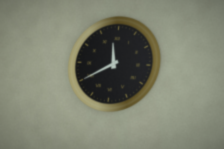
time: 11:40
